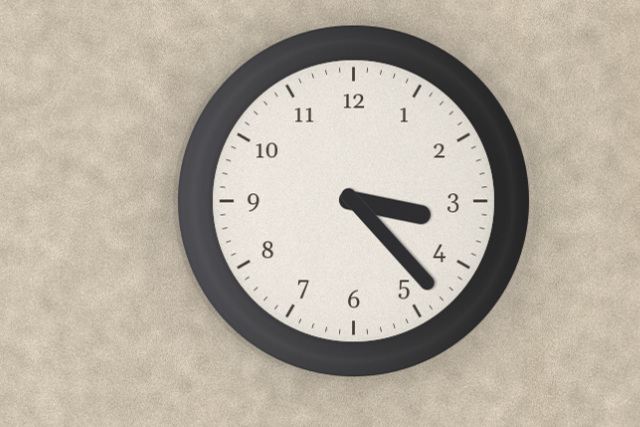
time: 3:23
